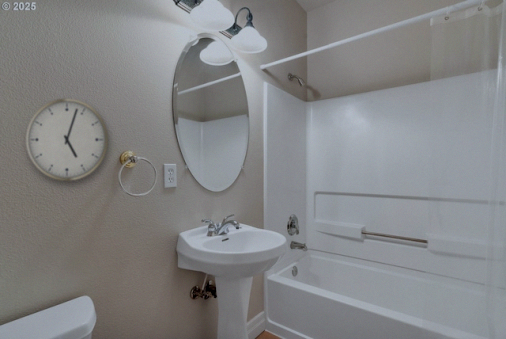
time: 5:03
